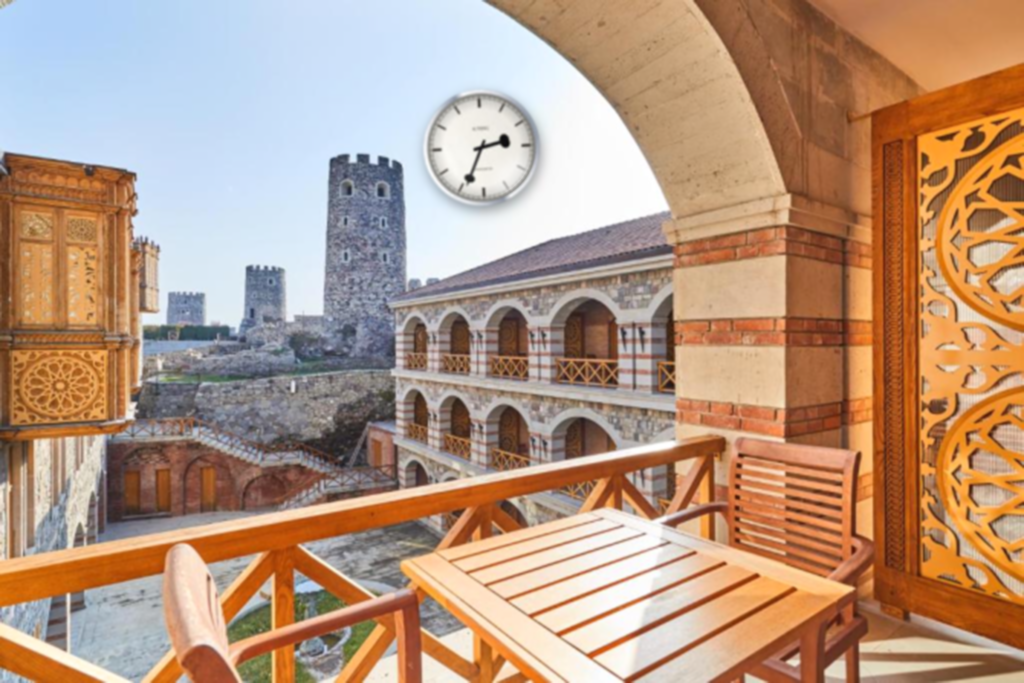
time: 2:34
